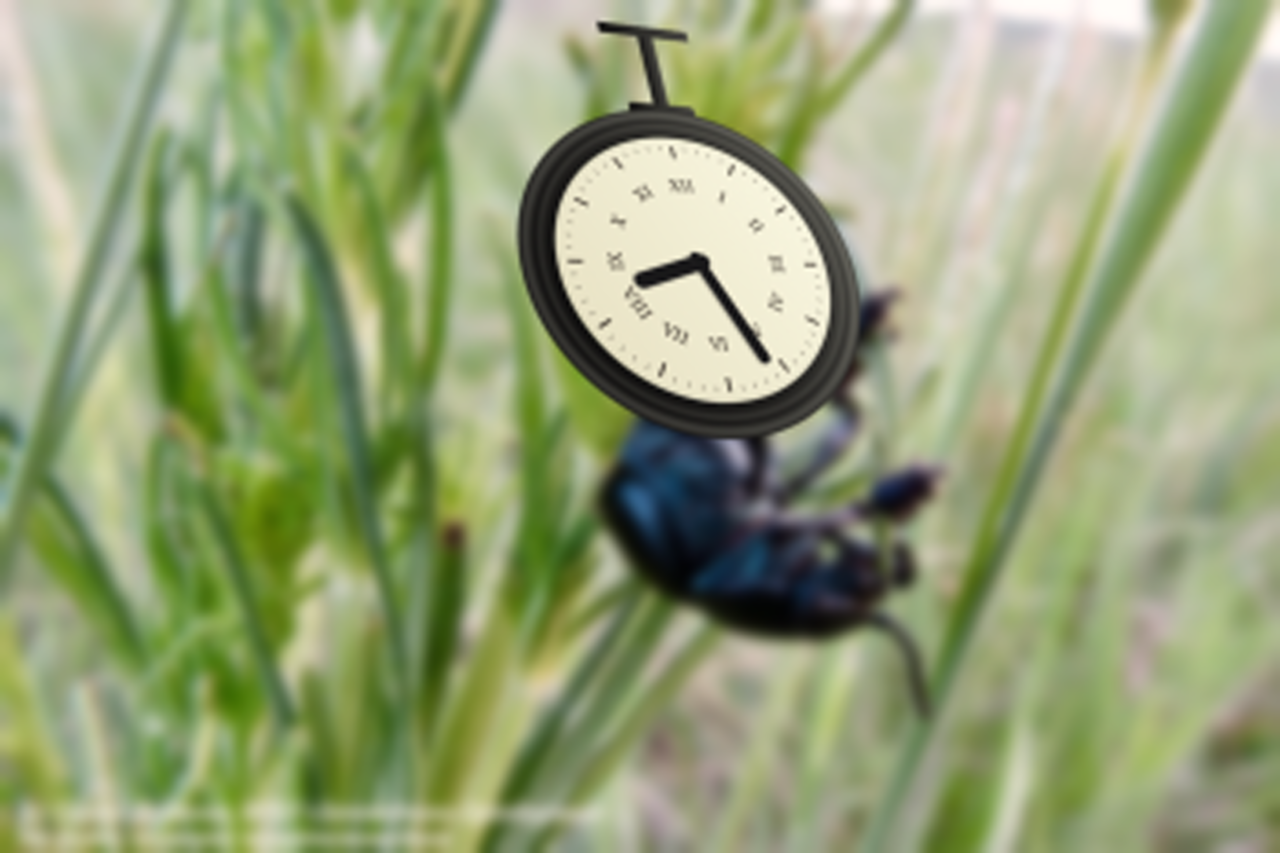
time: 8:26
